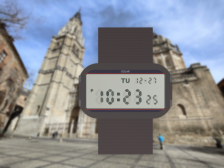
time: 10:23:25
